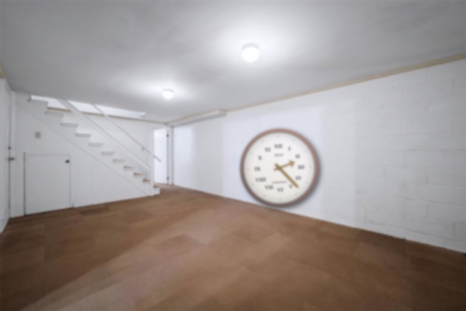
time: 2:23
